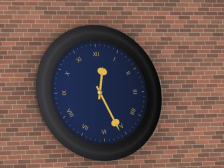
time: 12:26
